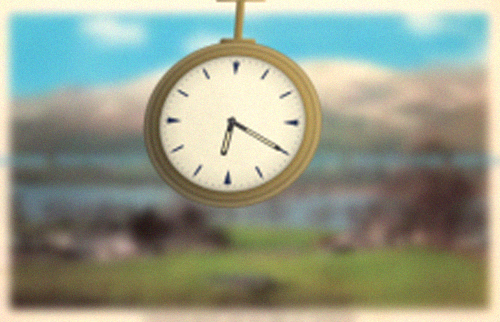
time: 6:20
